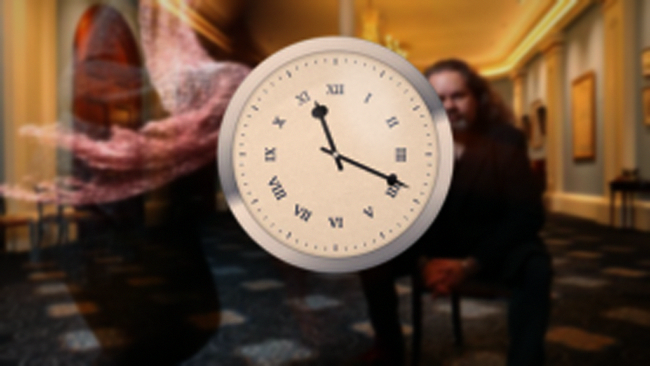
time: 11:19
